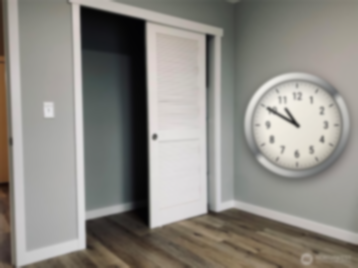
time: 10:50
